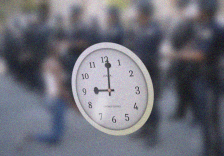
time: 9:01
